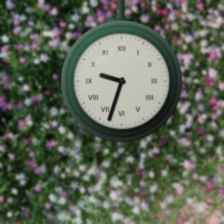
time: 9:33
